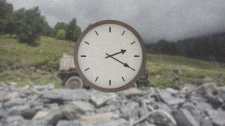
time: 2:20
